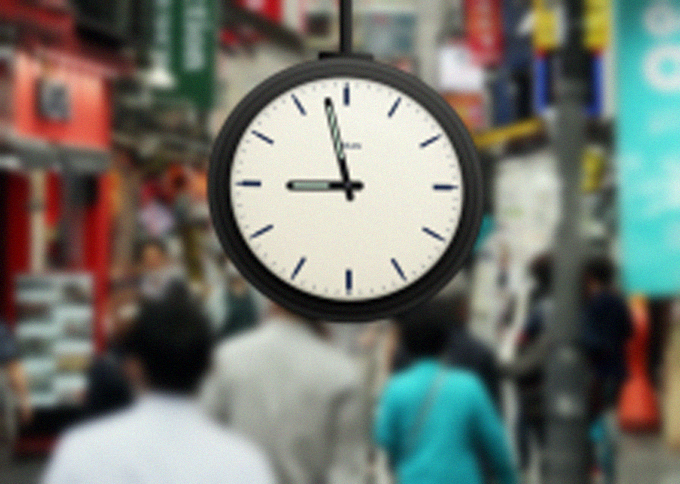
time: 8:58
